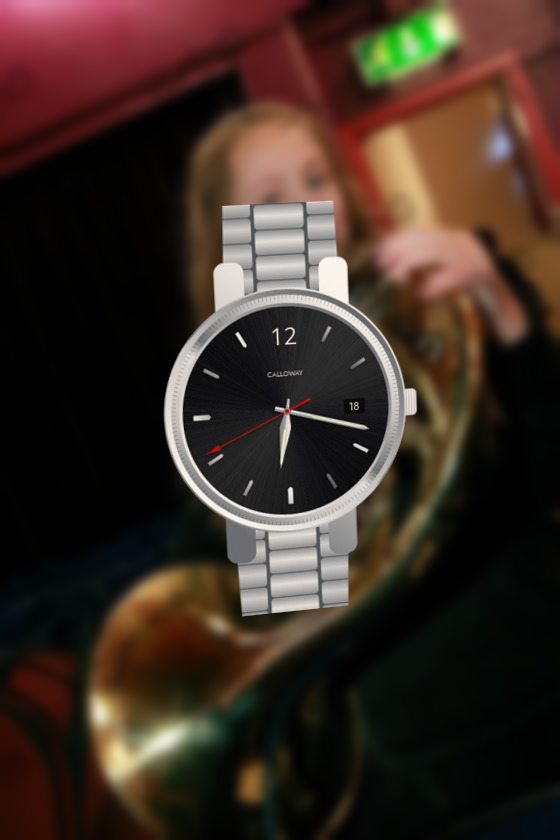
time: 6:17:41
